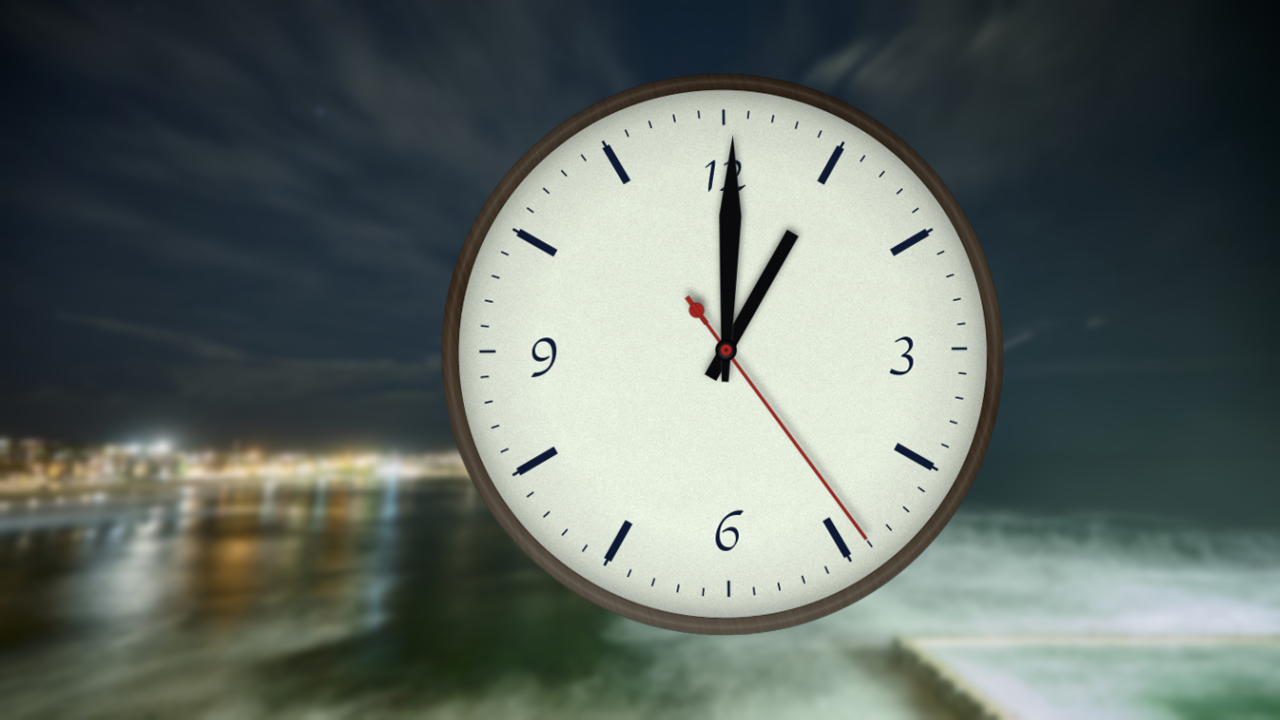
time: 1:00:24
